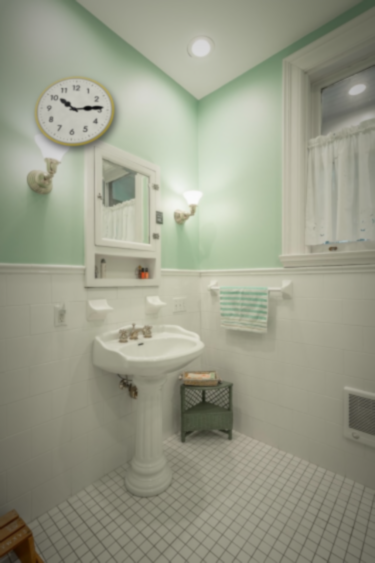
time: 10:14
